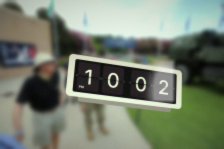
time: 10:02
